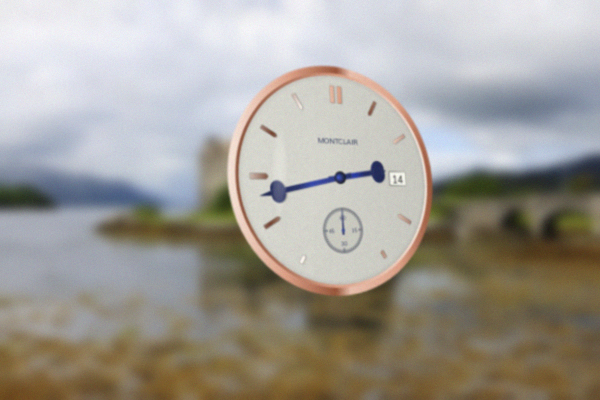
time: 2:43
